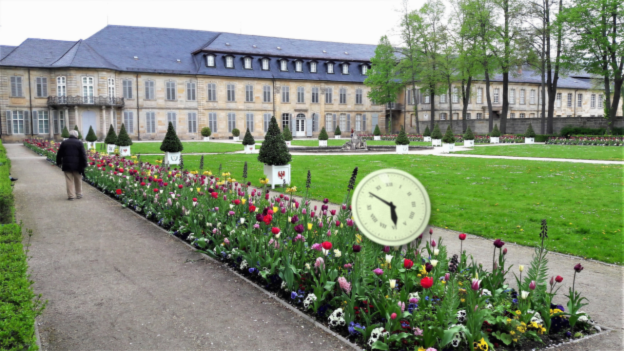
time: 5:51
